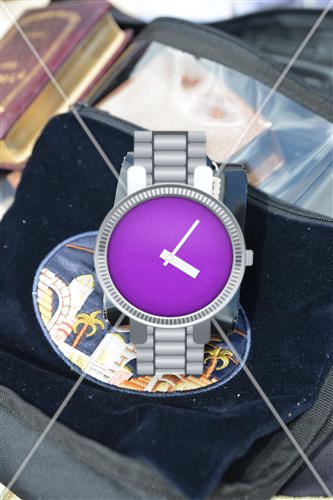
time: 4:06
